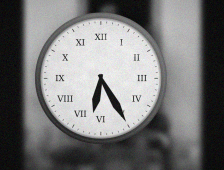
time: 6:25
